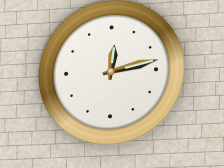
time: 12:13
